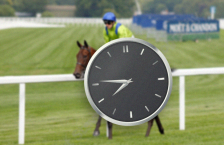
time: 7:46
